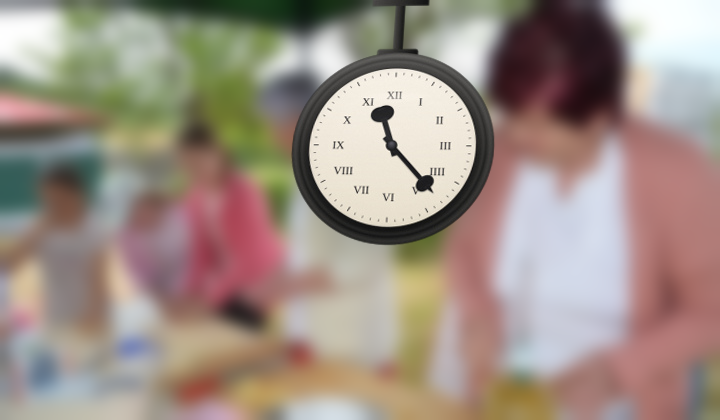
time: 11:23
